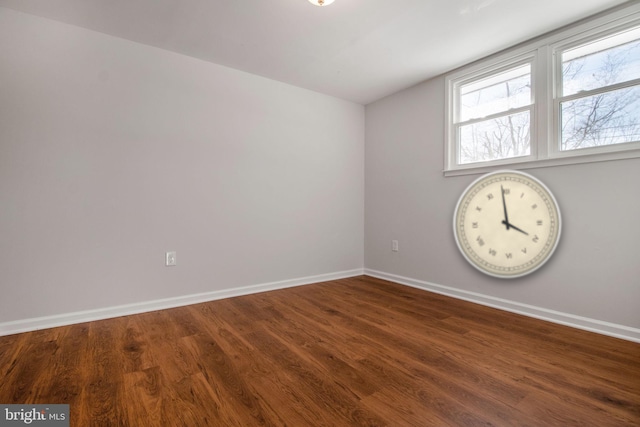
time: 3:59
